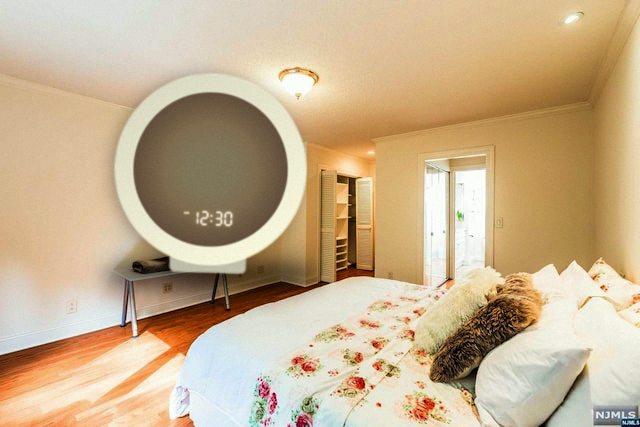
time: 12:30
